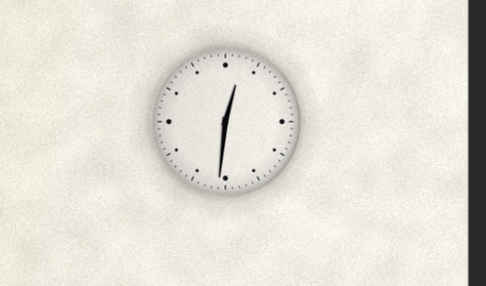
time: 12:31
